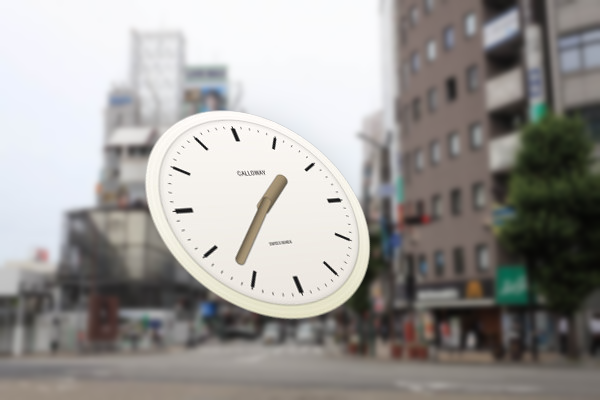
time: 1:37
